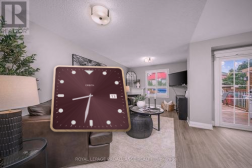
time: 8:32
